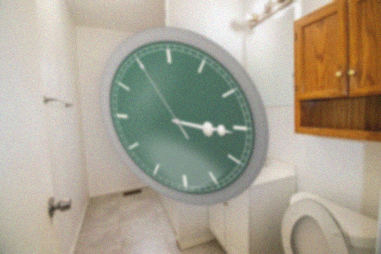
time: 3:15:55
